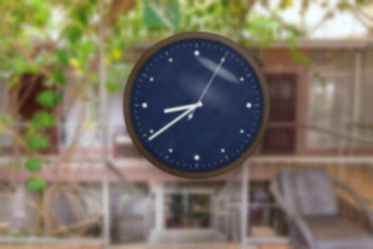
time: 8:39:05
